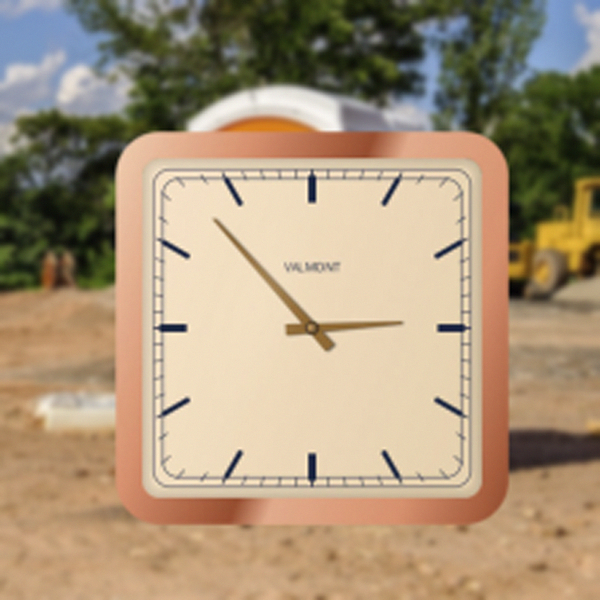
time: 2:53
